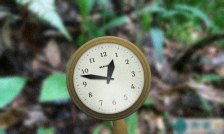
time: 12:48
